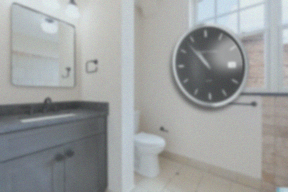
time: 10:53
